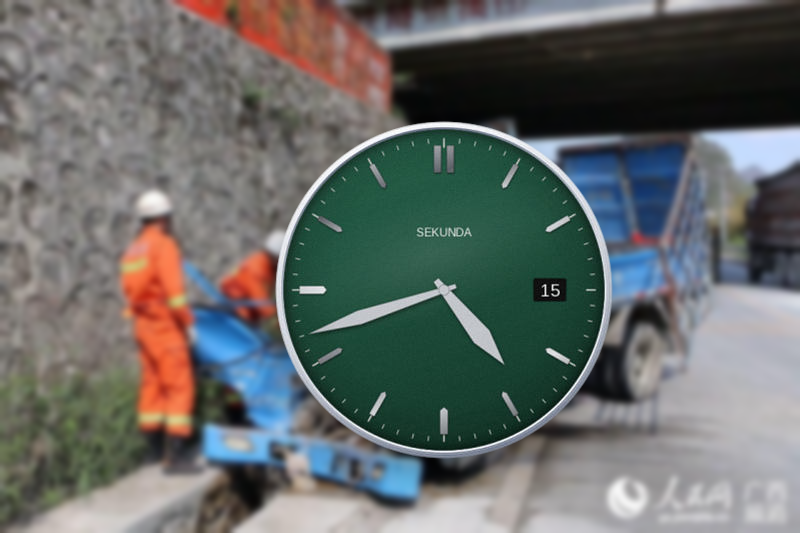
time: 4:42
